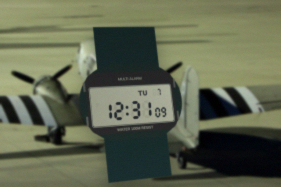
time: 12:31:09
